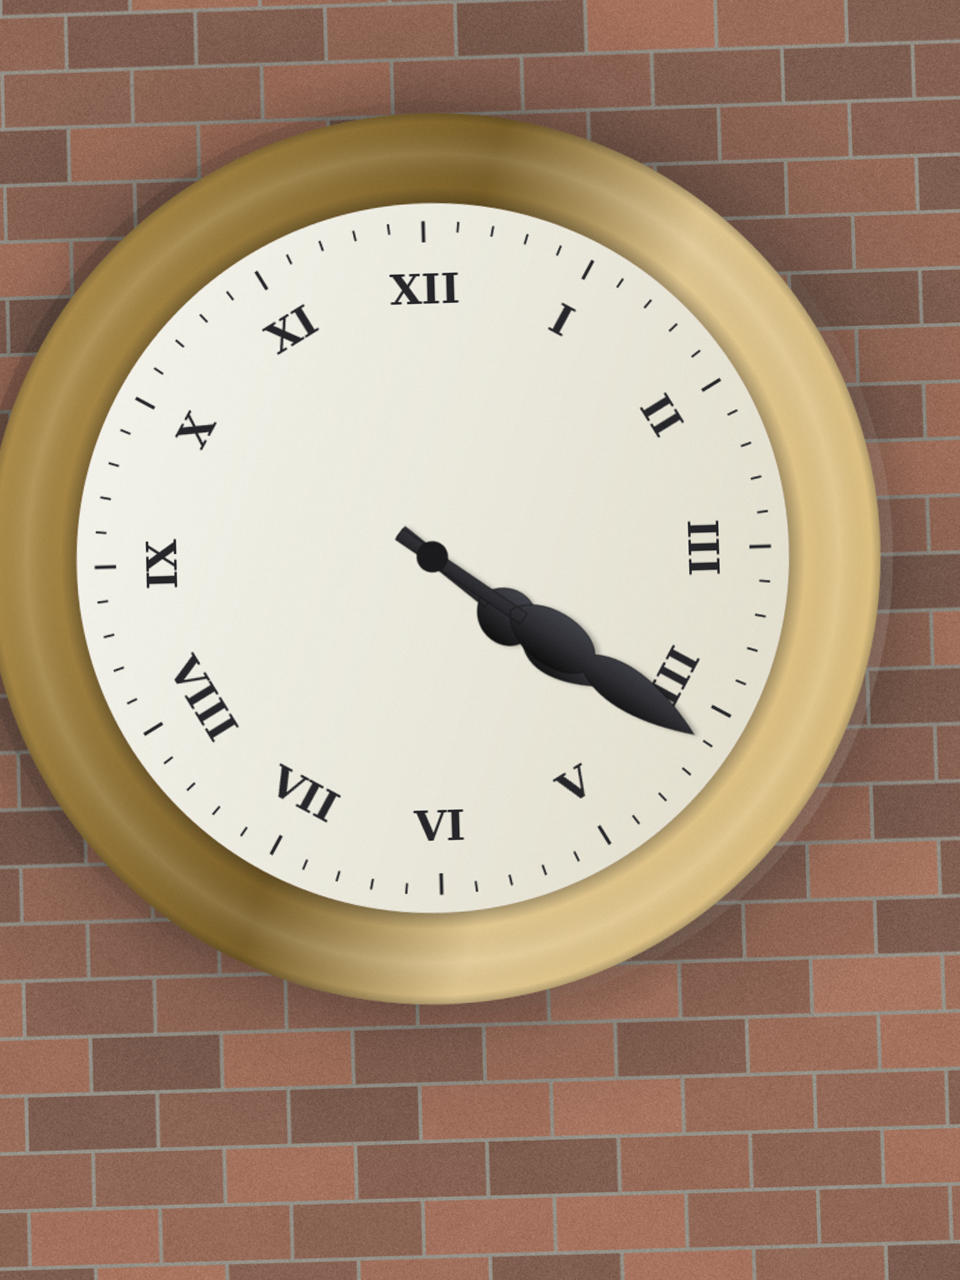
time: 4:21
